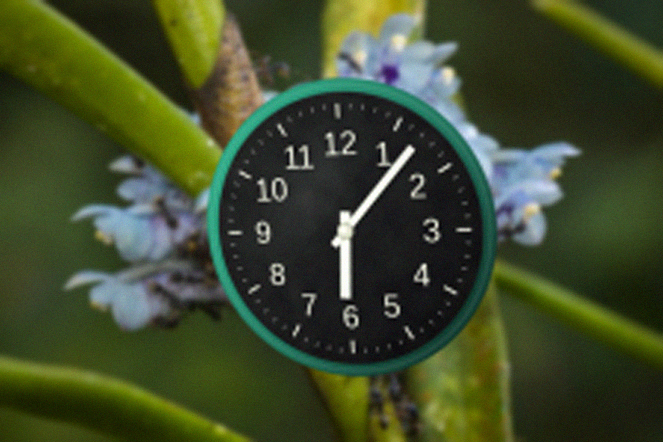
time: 6:07
